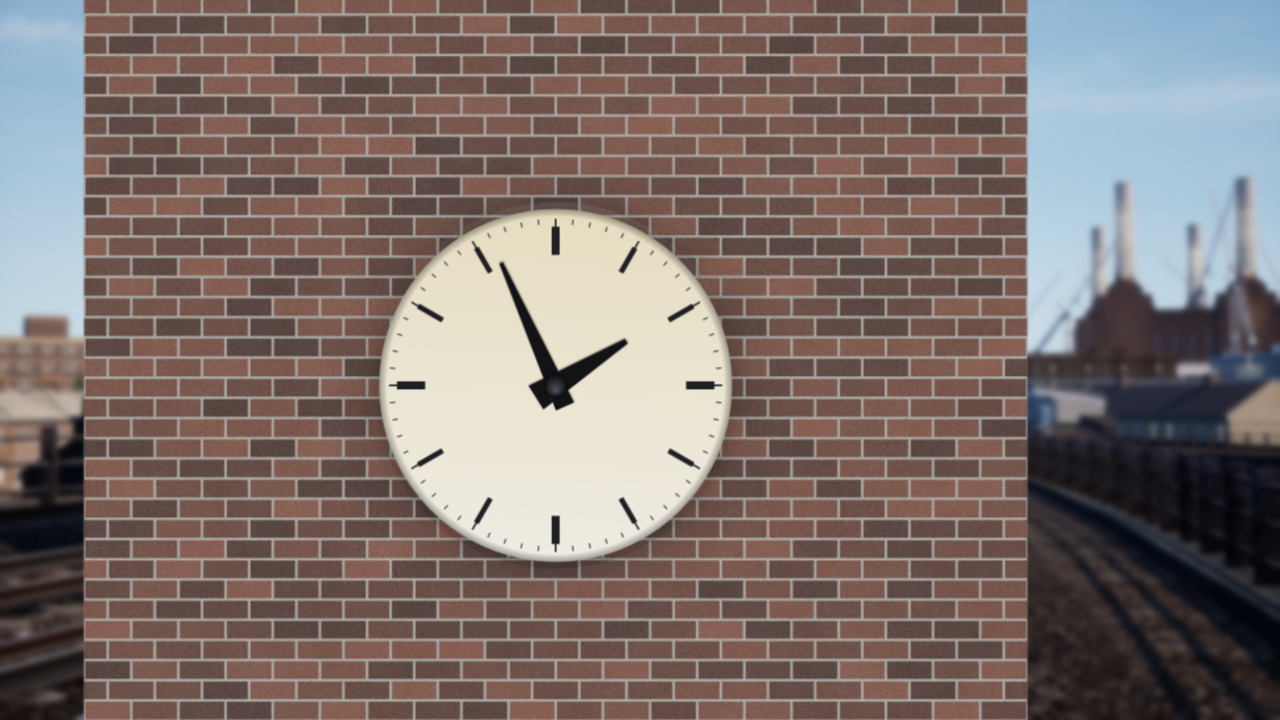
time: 1:56
